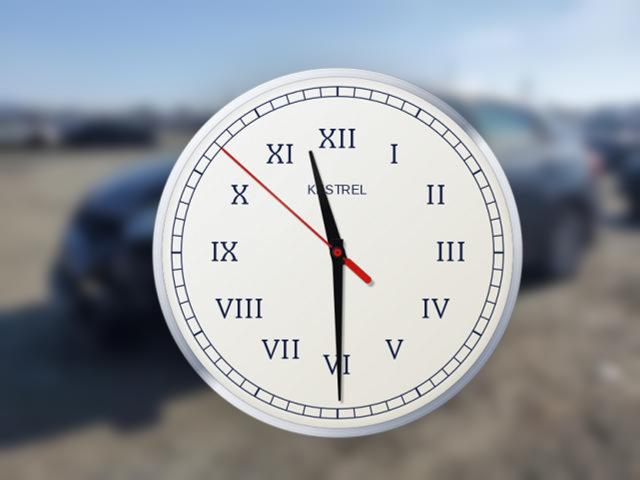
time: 11:29:52
